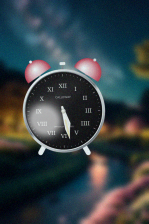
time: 5:28
